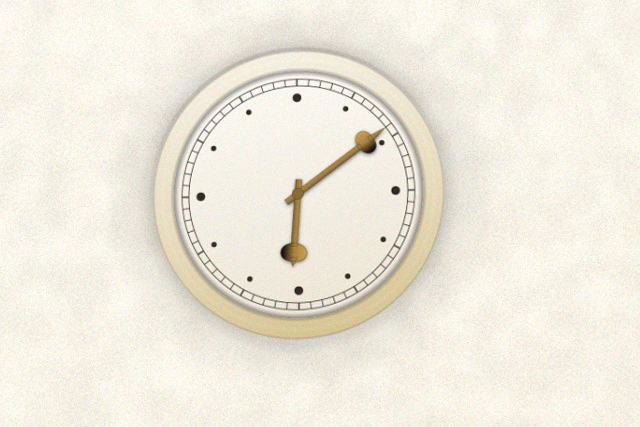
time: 6:09
